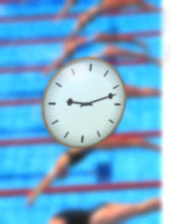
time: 9:12
